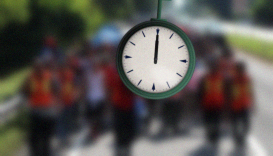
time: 12:00
